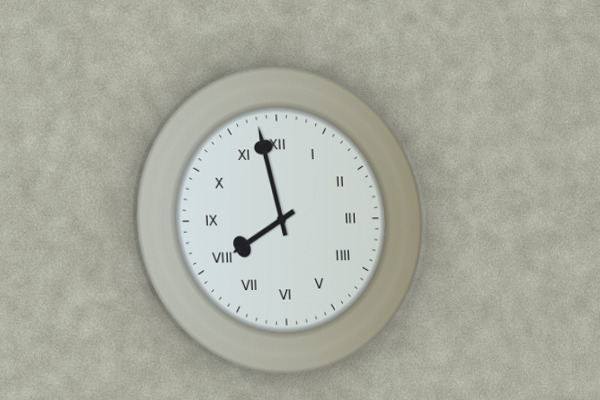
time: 7:58
